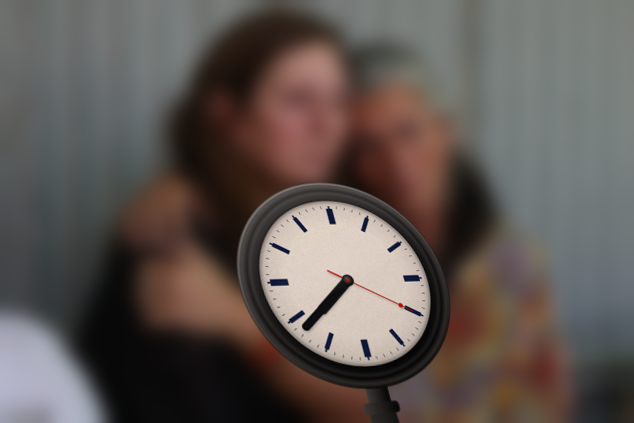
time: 7:38:20
